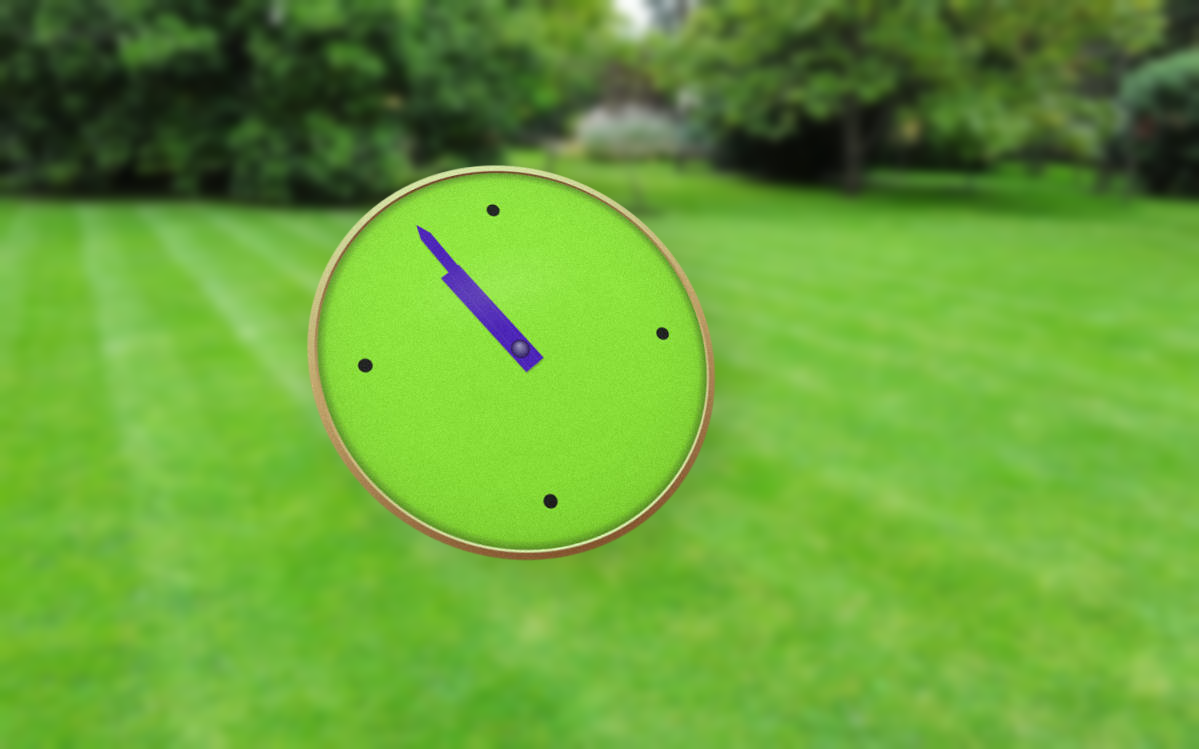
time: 10:55
